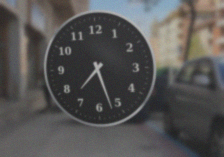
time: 7:27
